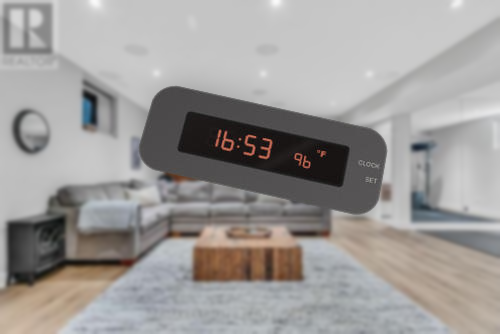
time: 16:53
